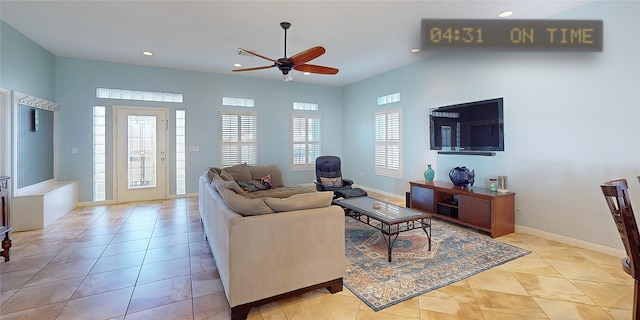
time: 4:31
